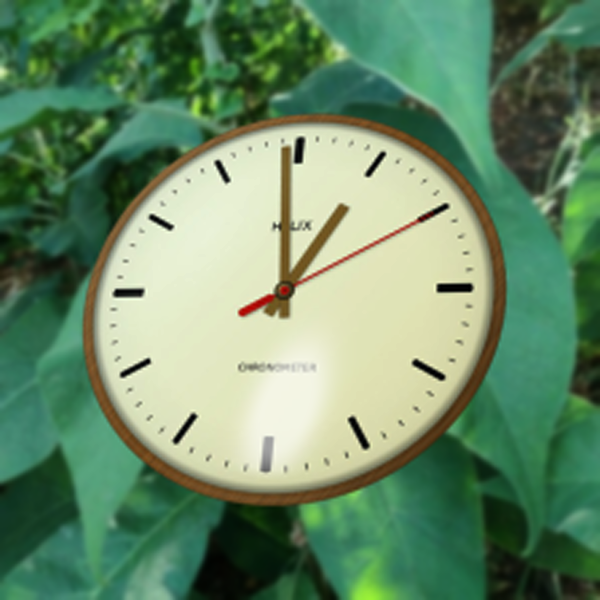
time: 12:59:10
